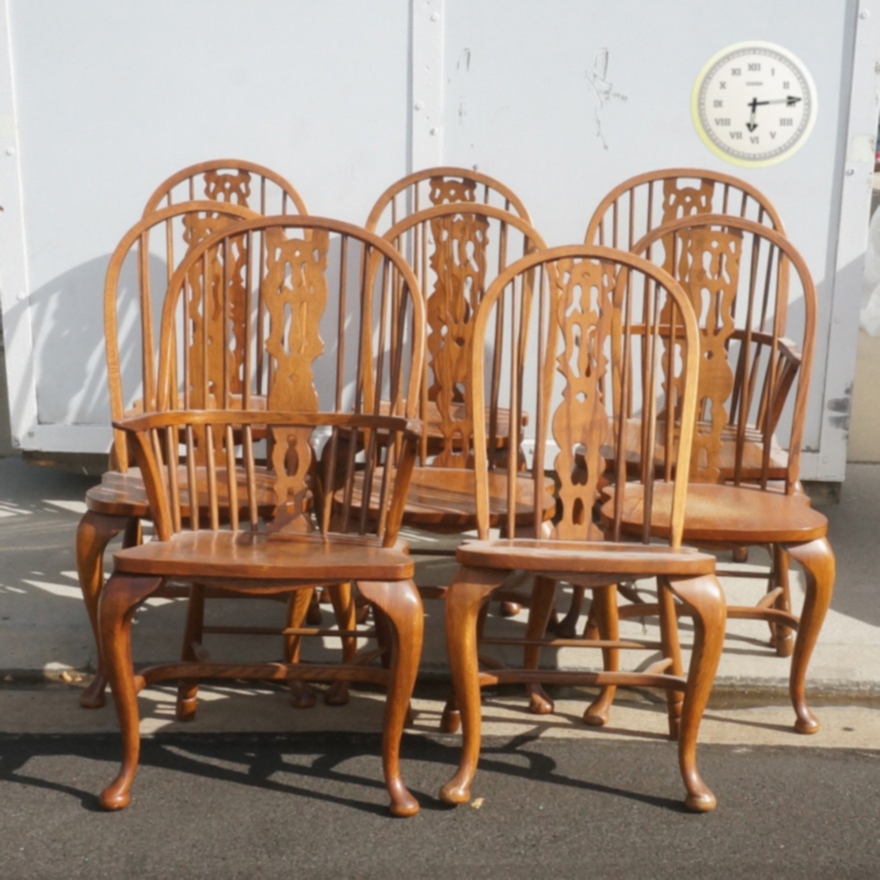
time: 6:14
